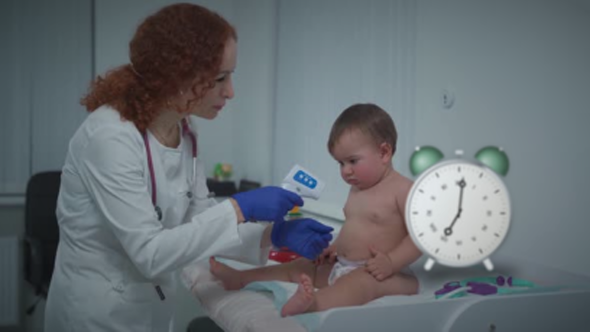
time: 7:01
